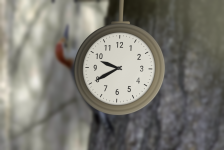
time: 9:40
